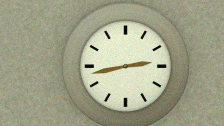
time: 2:43
